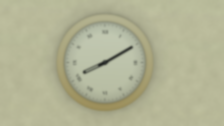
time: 8:10
